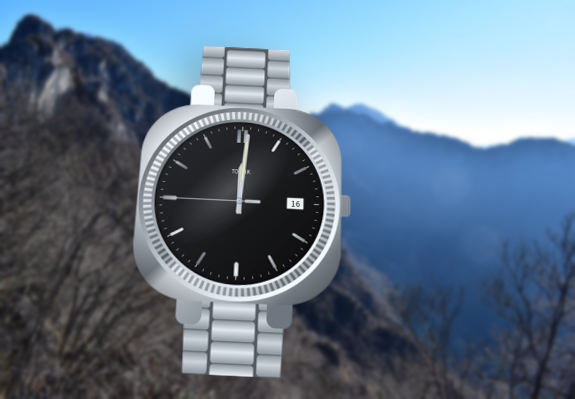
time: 12:00:45
